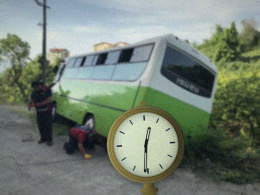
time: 12:31
